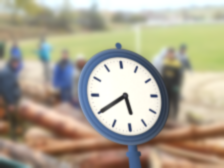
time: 5:40
